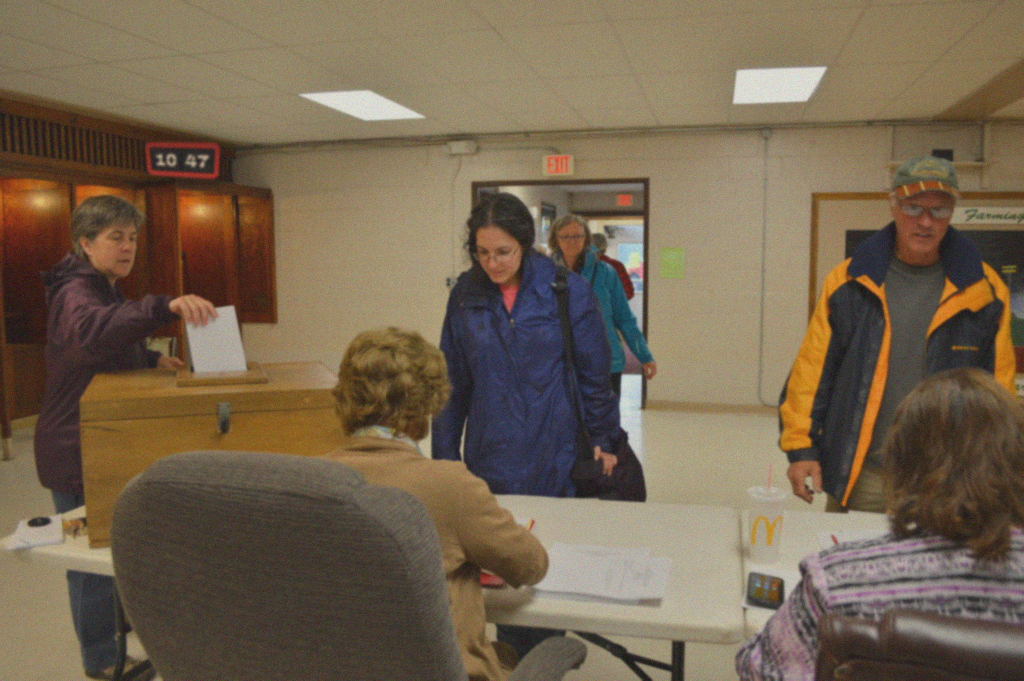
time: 10:47
